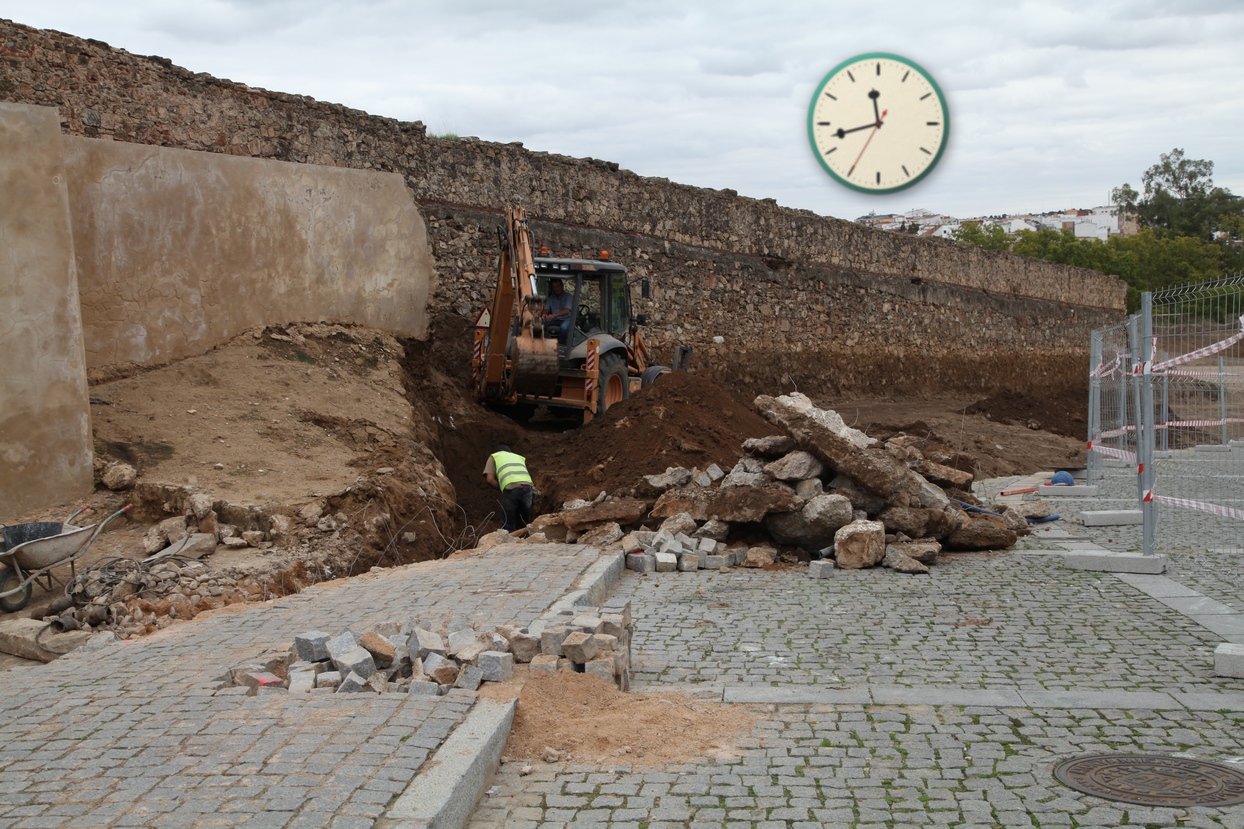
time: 11:42:35
